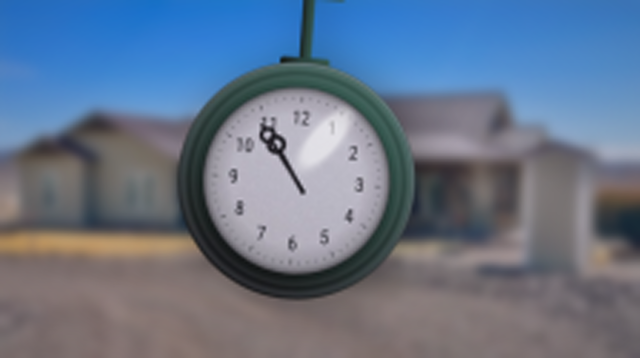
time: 10:54
